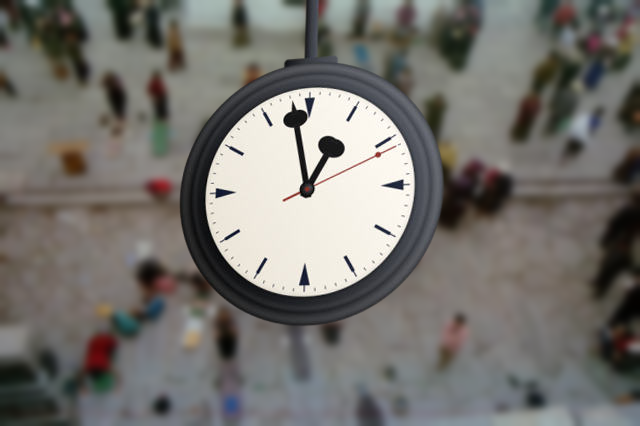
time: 12:58:11
